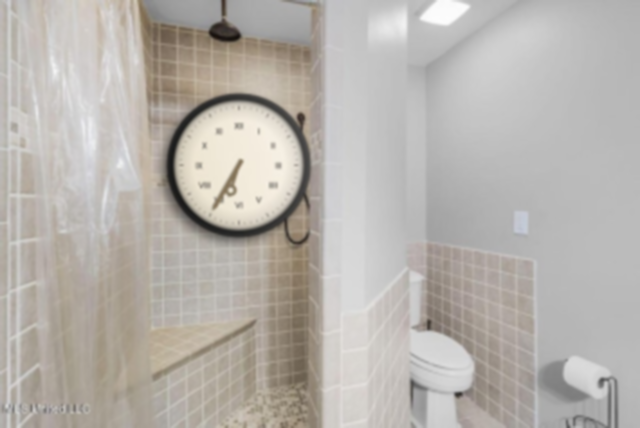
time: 6:35
